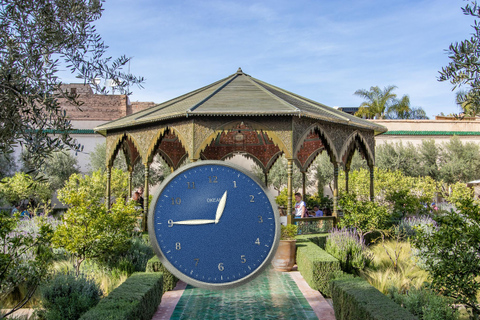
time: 12:45
